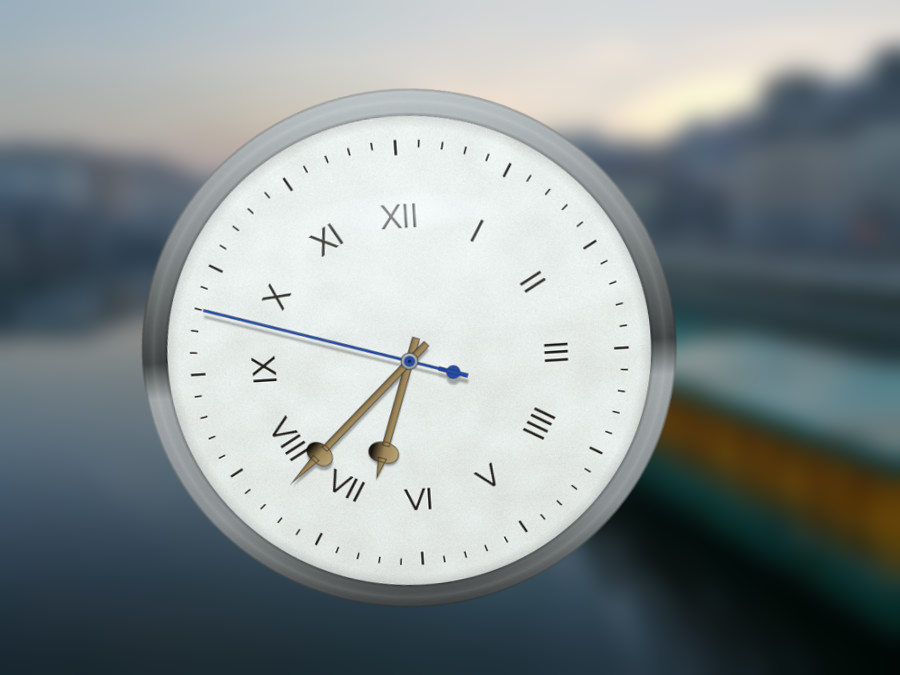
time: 6:37:48
